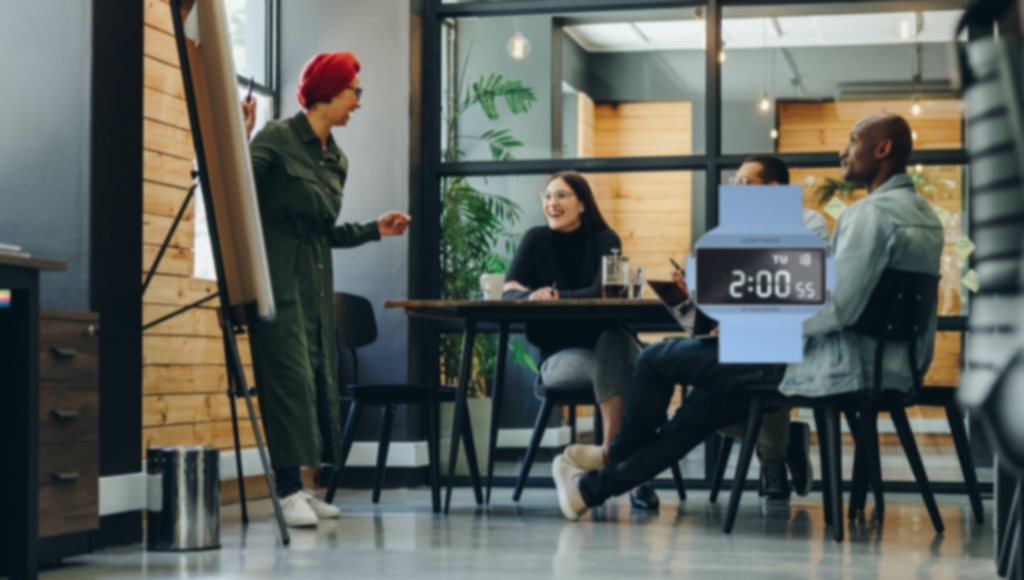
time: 2:00
